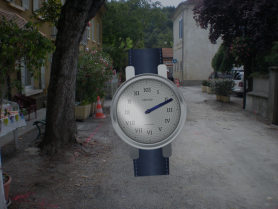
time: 2:11
